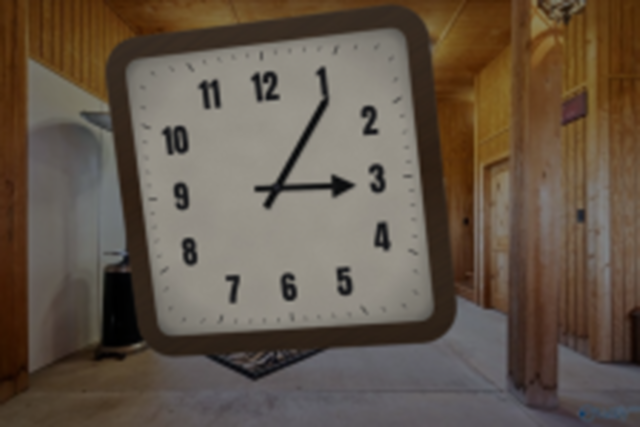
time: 3:06
